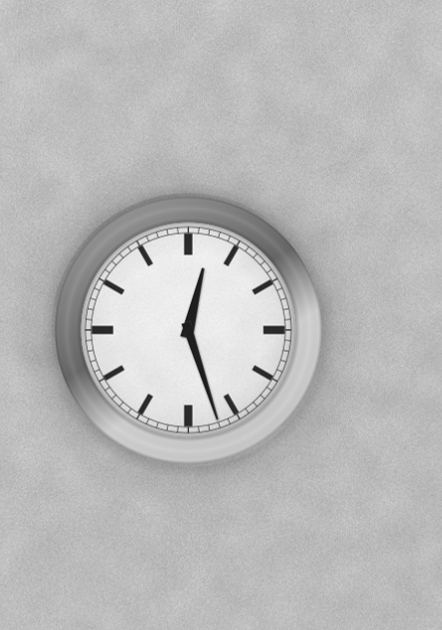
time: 12:27
